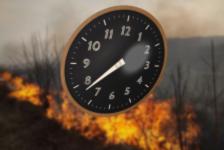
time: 7:38
